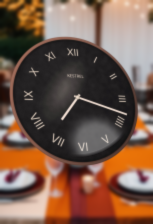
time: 7:18
